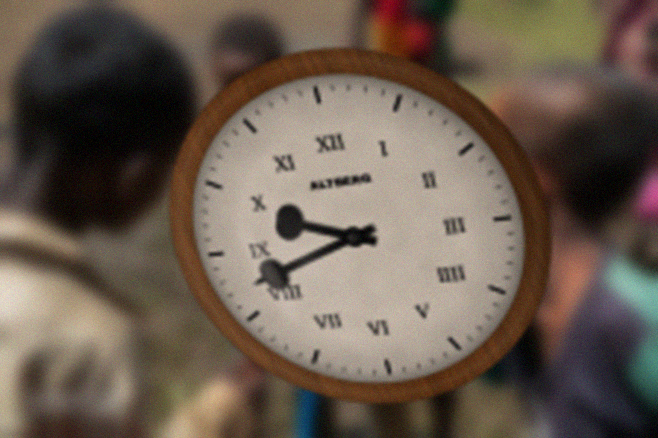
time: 9:42
